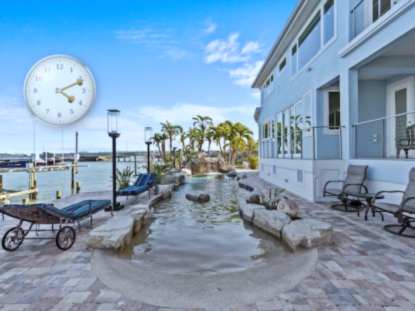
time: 4:11
